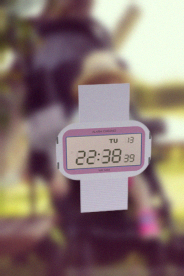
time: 22:38:39
